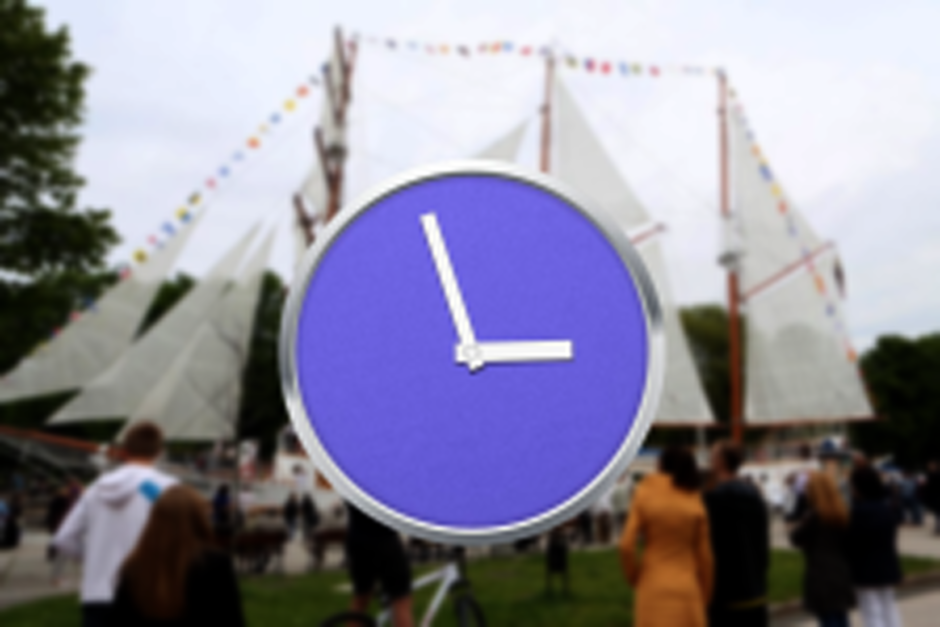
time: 2:57
